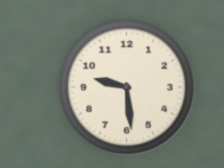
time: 9:29
